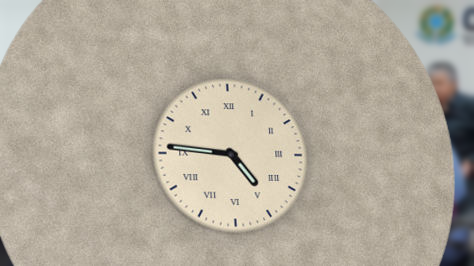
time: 4:46
